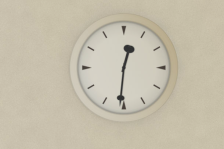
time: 12:31
